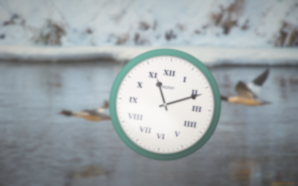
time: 11:11
